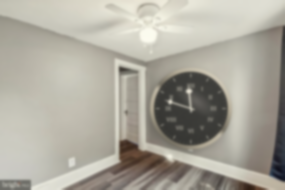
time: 11:48
